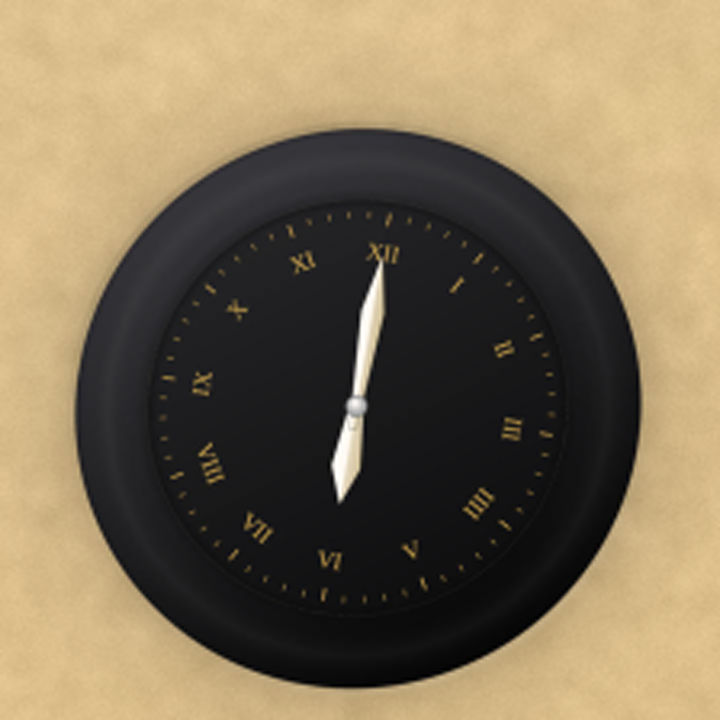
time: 6:00
